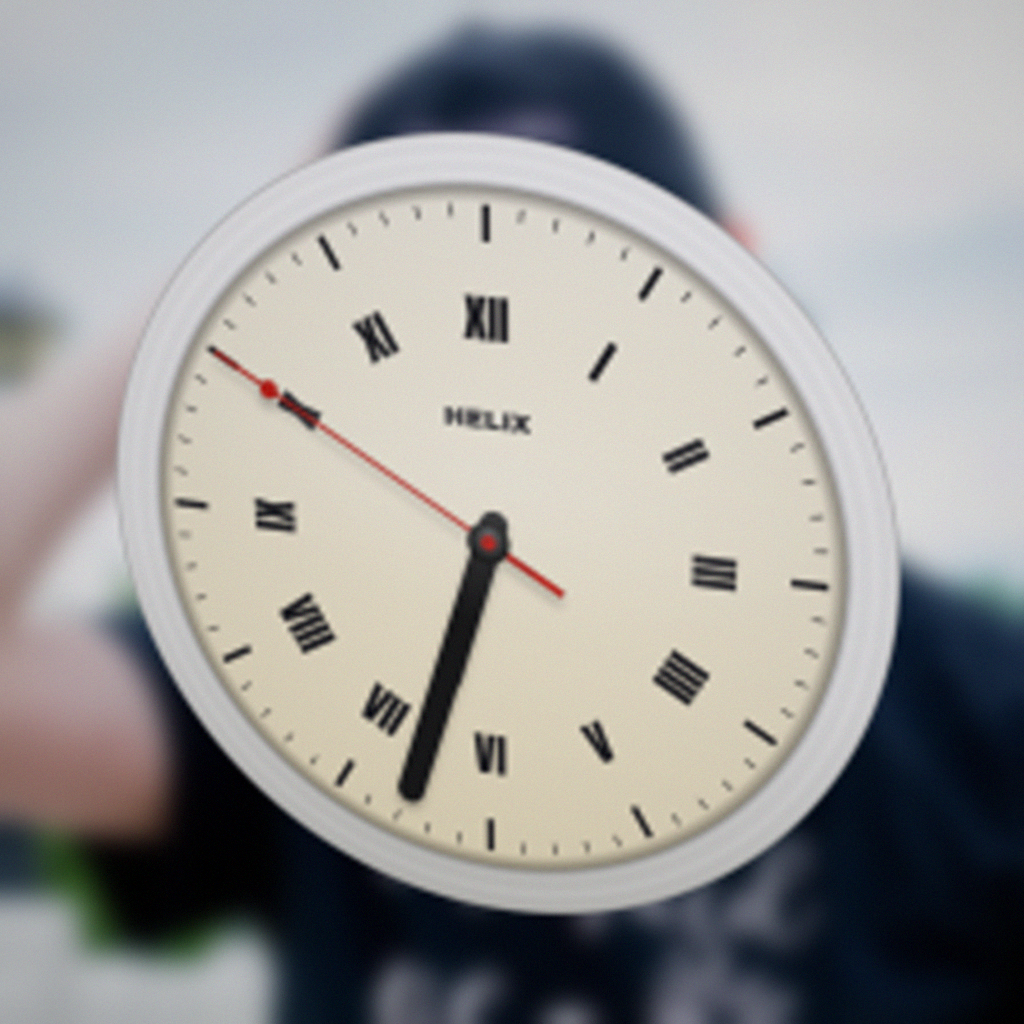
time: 6:32:50
